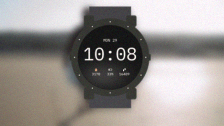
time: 10:08
